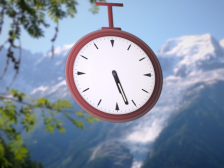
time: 5:27
